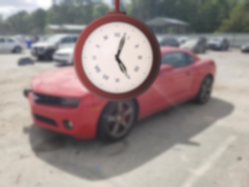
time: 5:03
